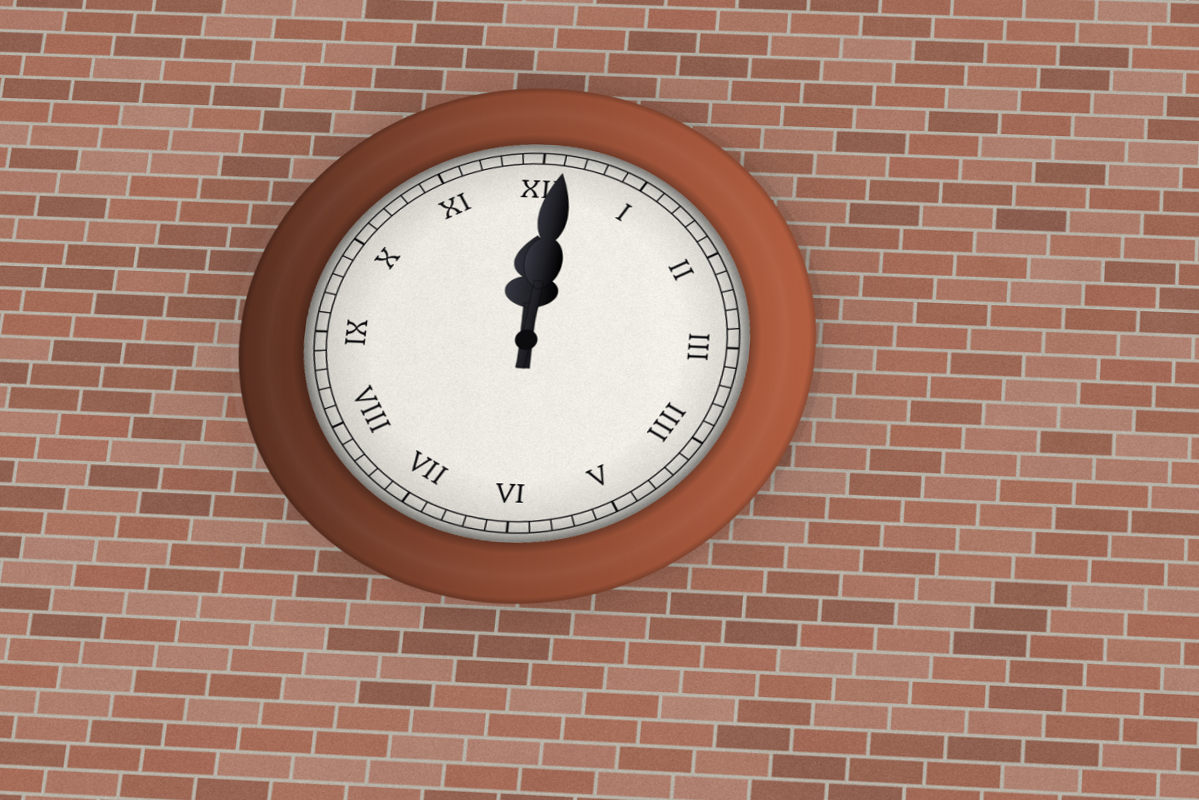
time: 12:01
